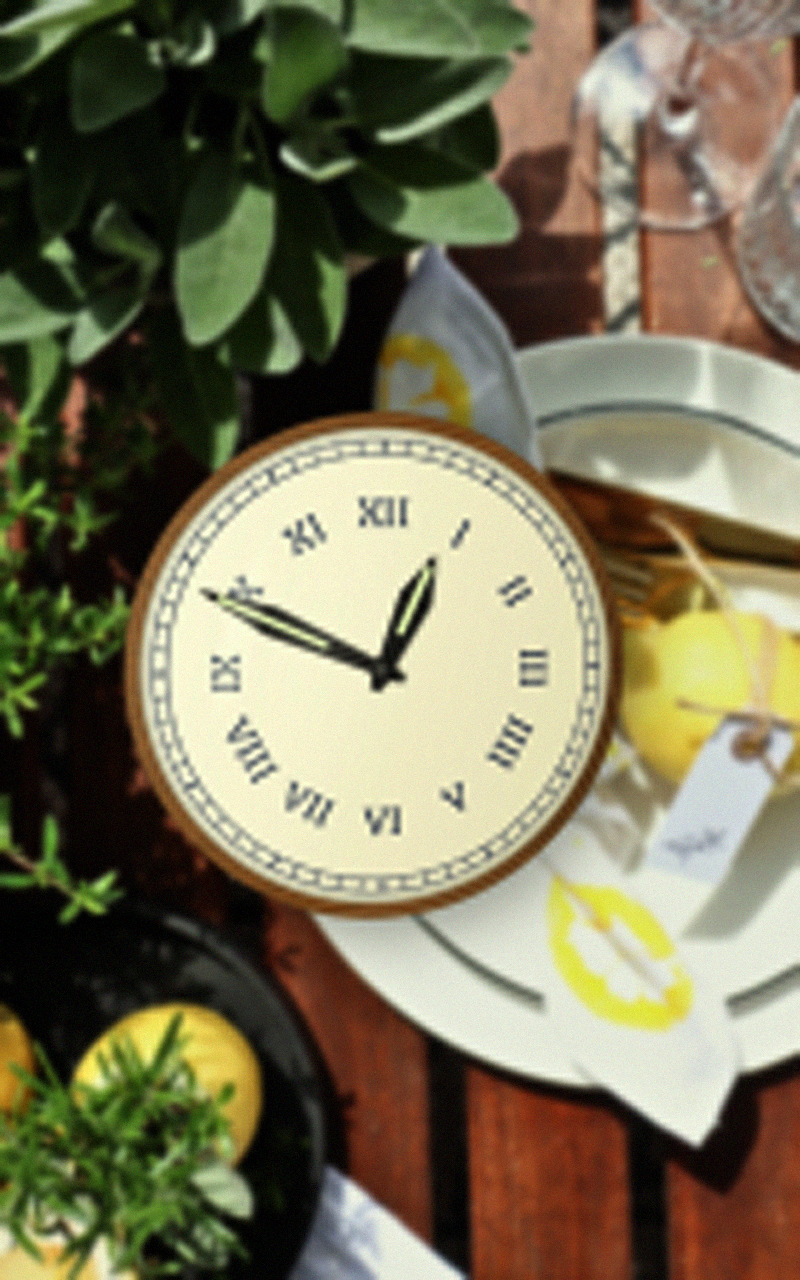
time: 12:49
